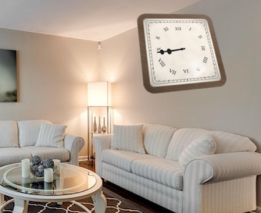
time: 8:44
